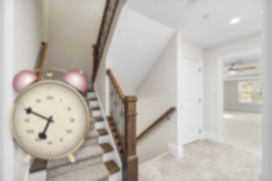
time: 6:49
